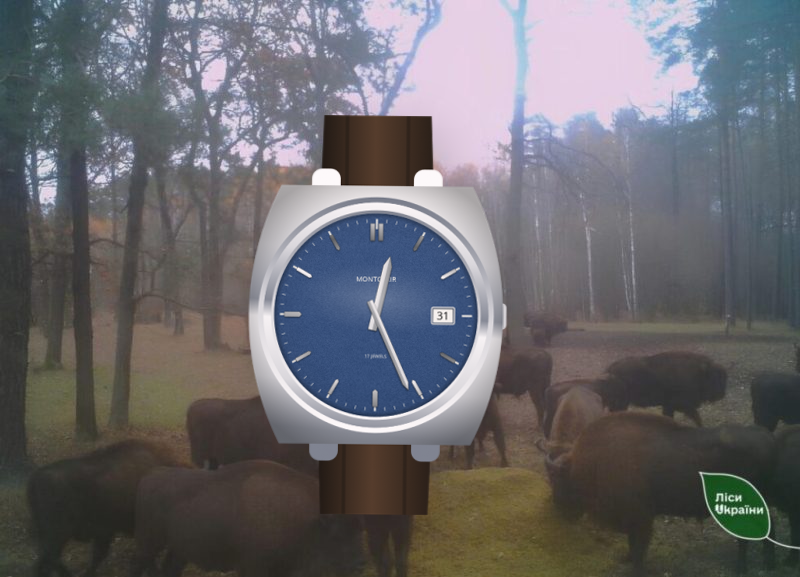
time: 12:26
